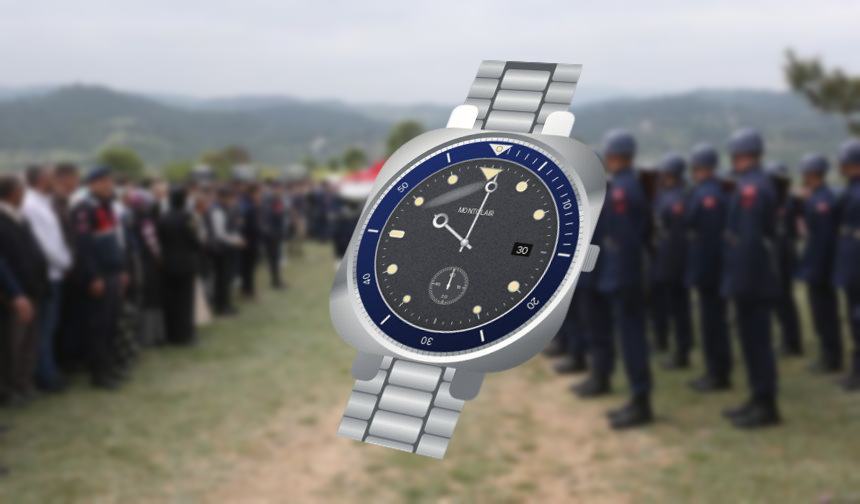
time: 10:01
